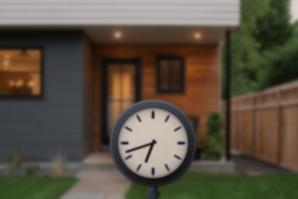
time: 6:42
